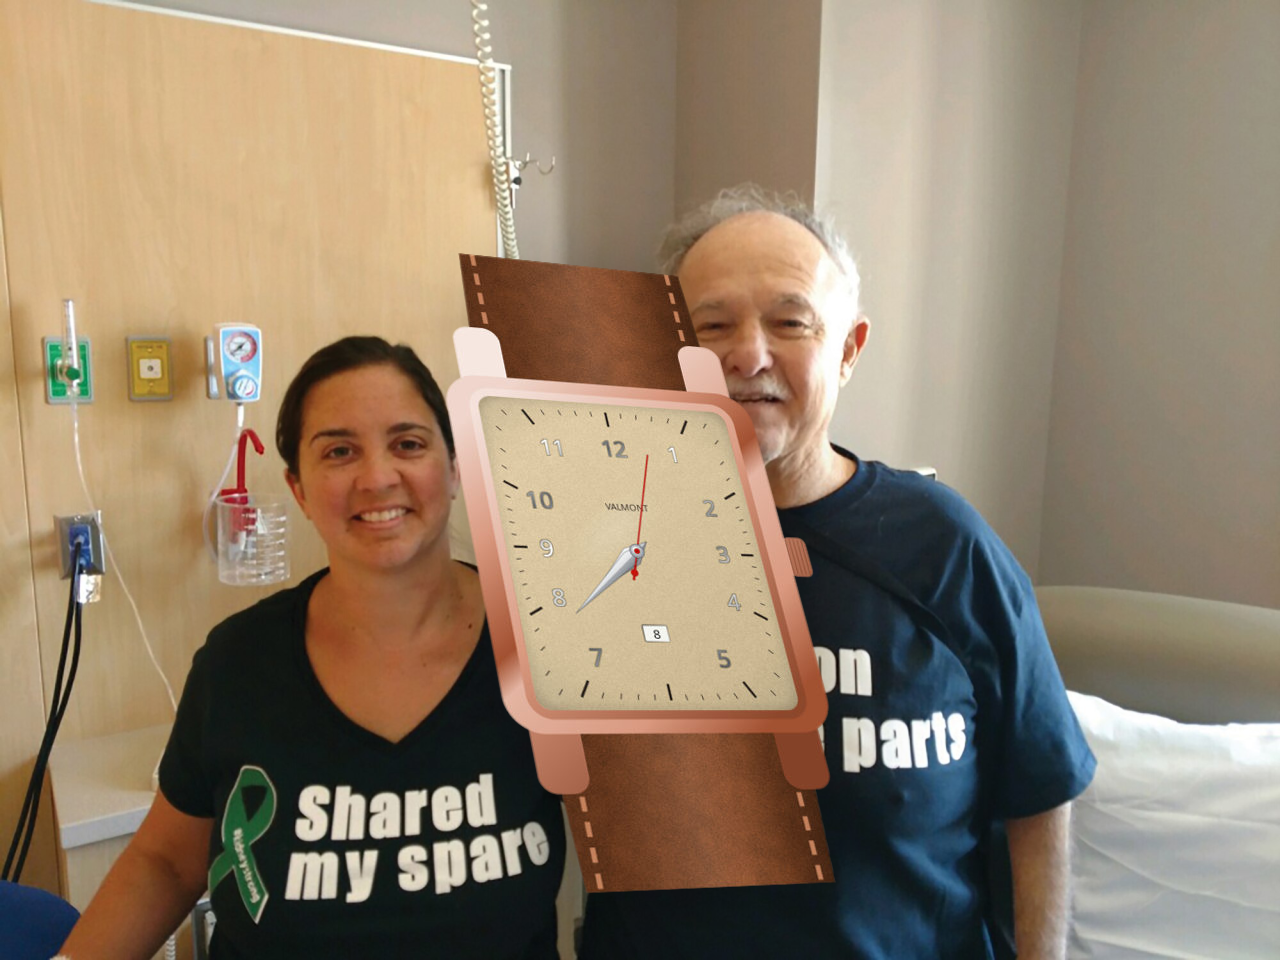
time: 7:38:03
